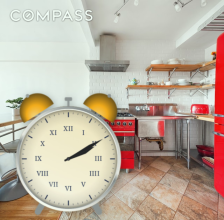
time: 2:10
